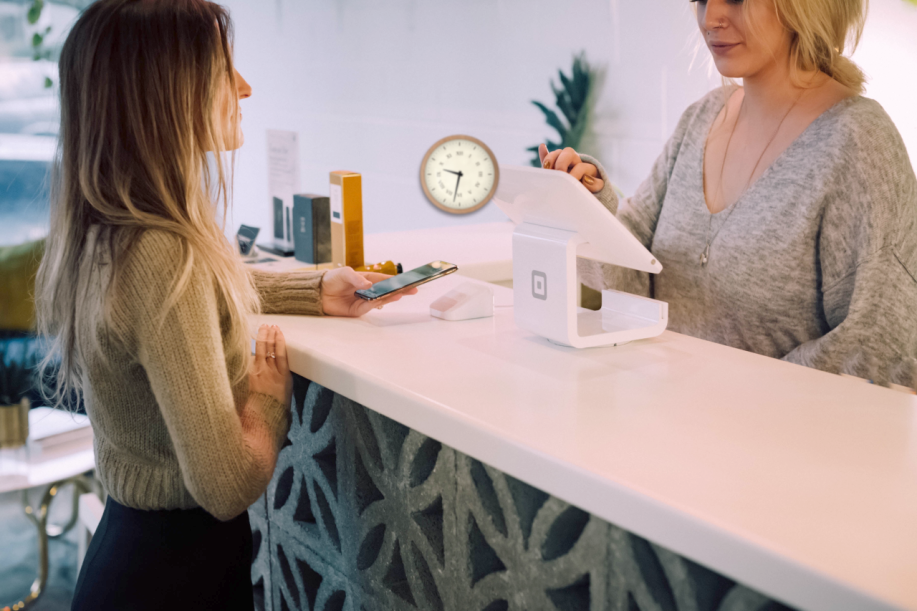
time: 9:32
